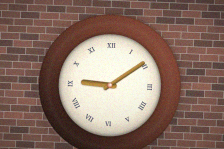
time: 9:09
